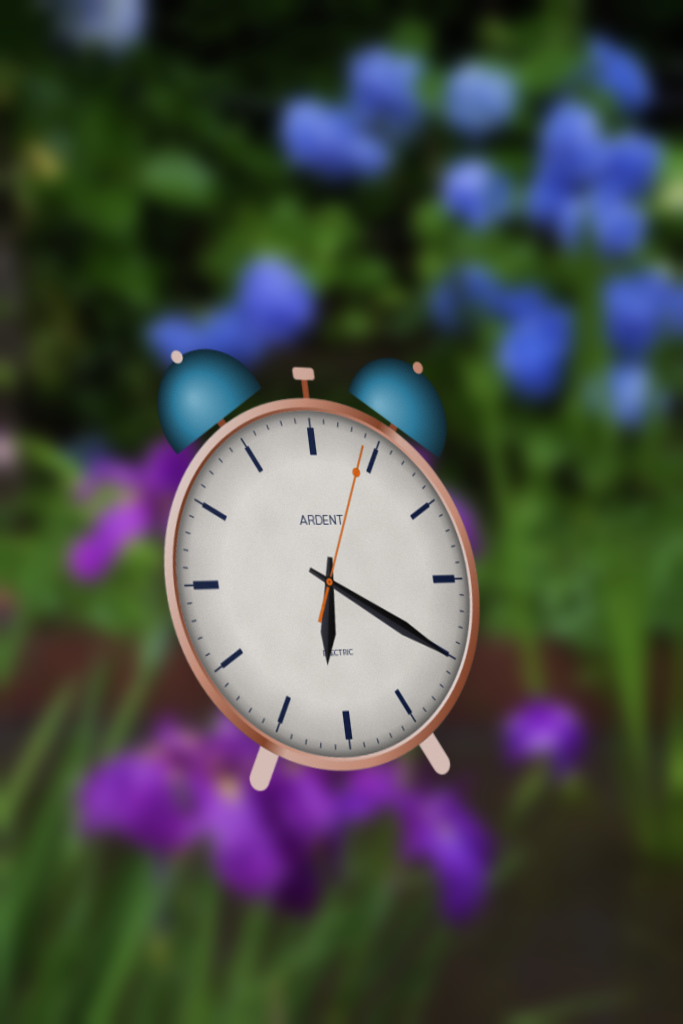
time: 6:20:04
